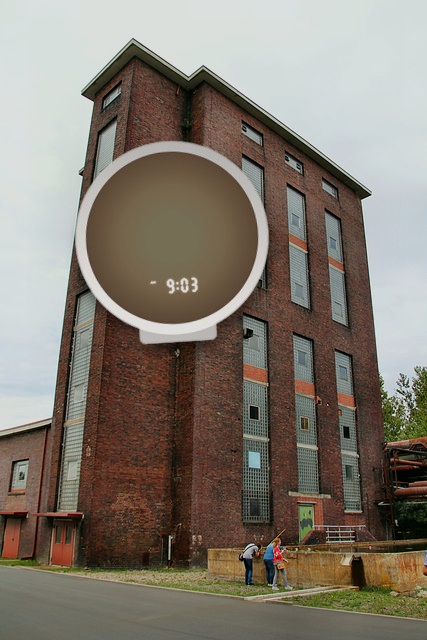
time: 9:03
